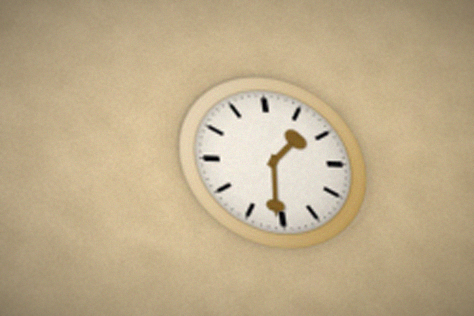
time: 1:31
